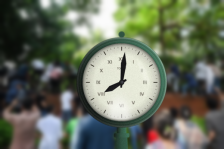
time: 8:01
